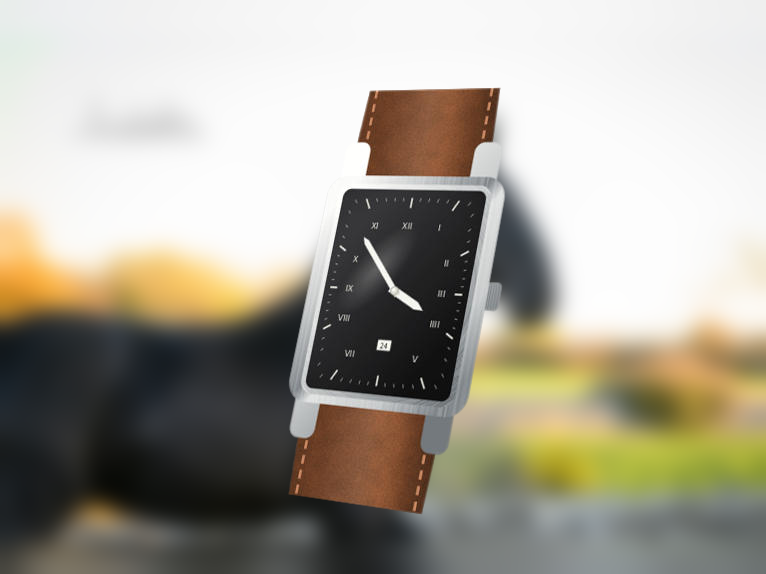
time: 3:53
